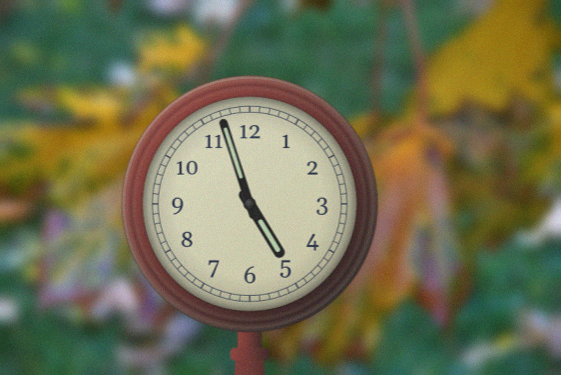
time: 4:57
